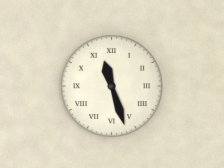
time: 11:27
